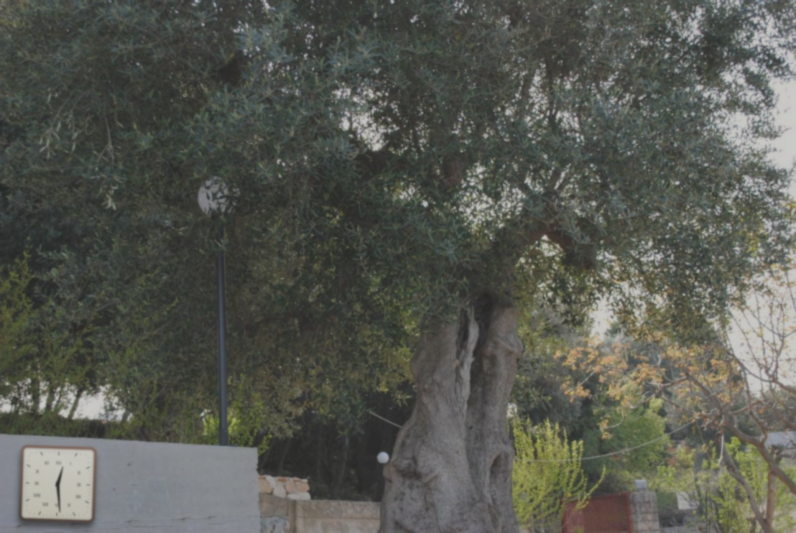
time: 12:29
